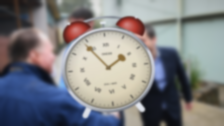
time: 1:54
